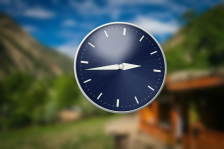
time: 2:43
